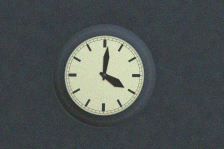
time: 4:01
